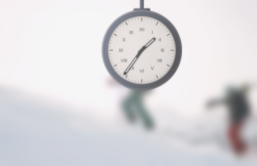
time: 1:36
